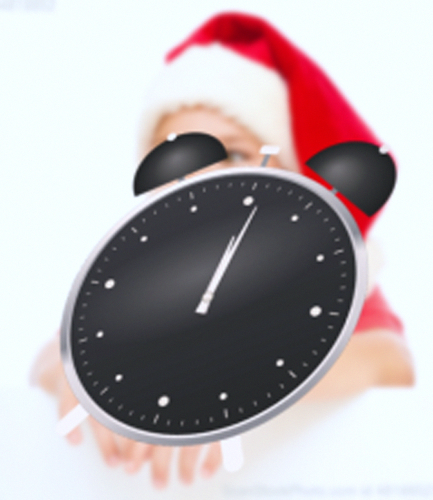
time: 12:01
